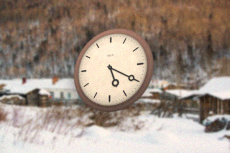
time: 5:20
